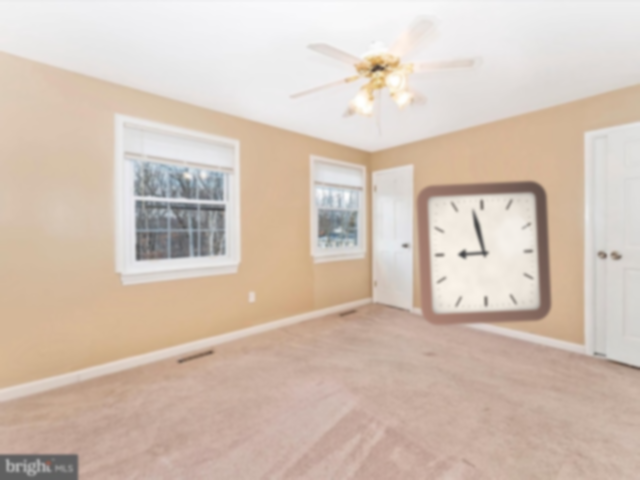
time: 8:58
